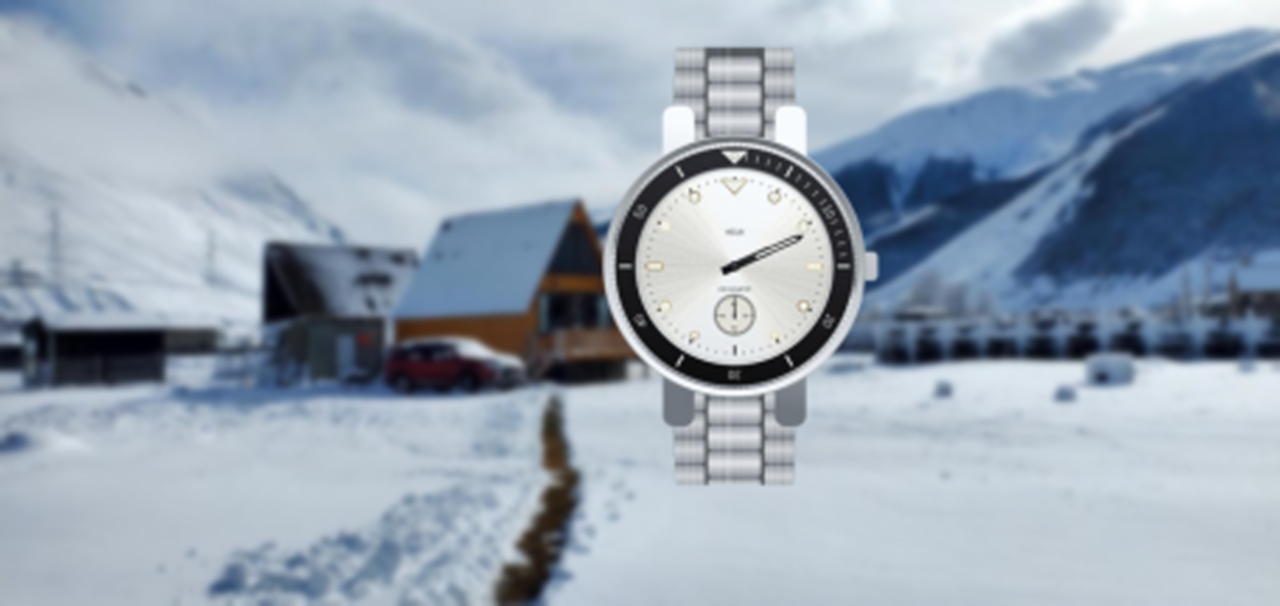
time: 2:11
